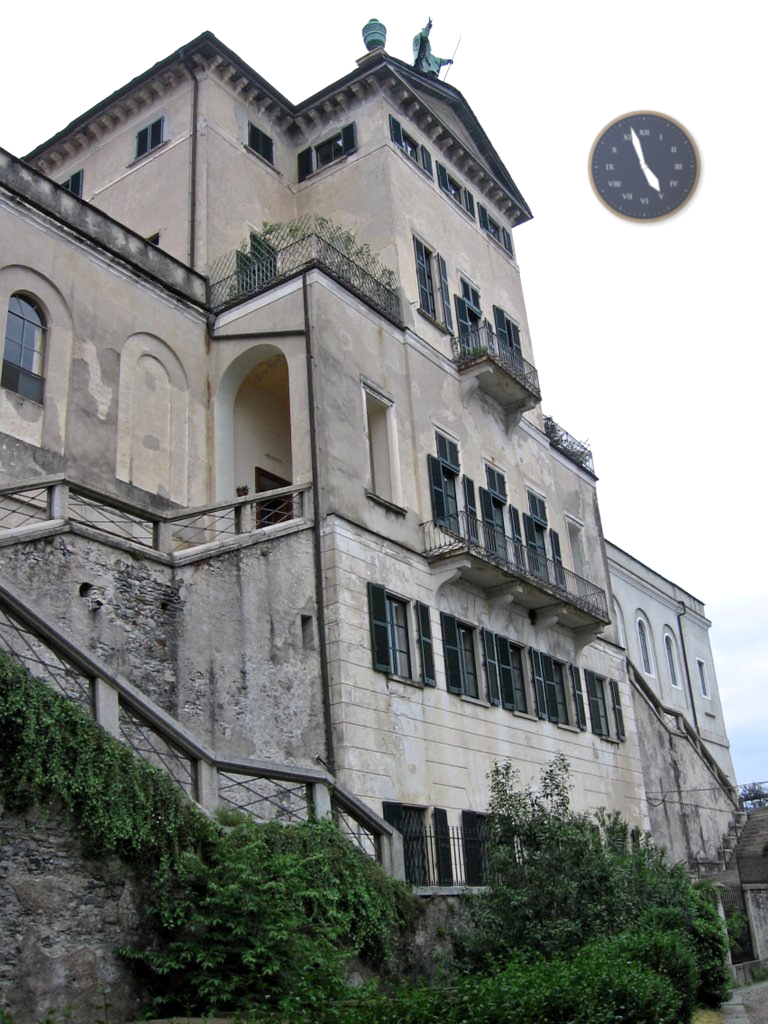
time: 4:57
